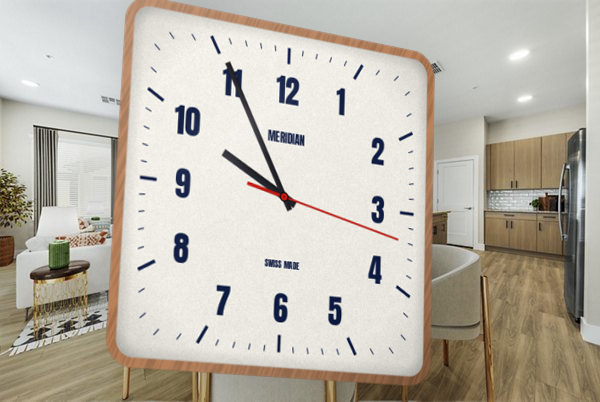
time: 9:55:17
